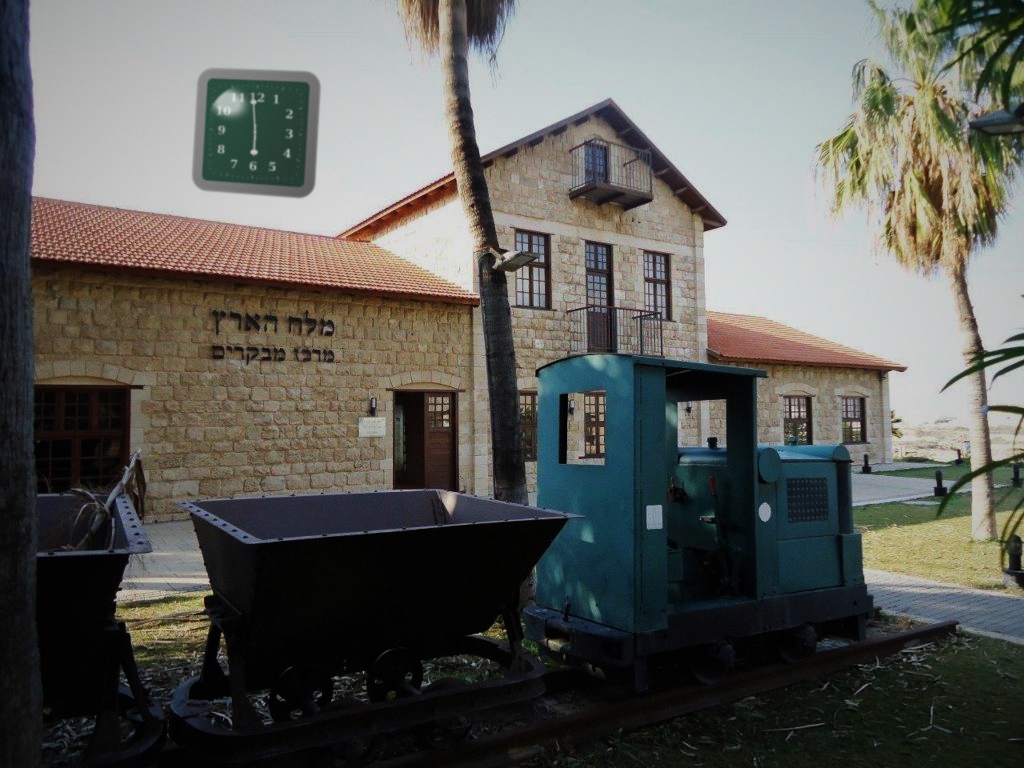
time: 5:59
